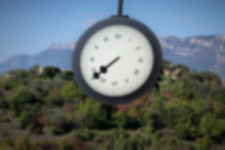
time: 7:38
